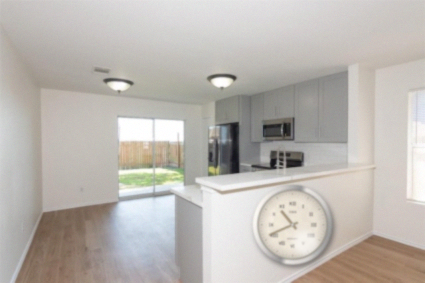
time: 10:41
